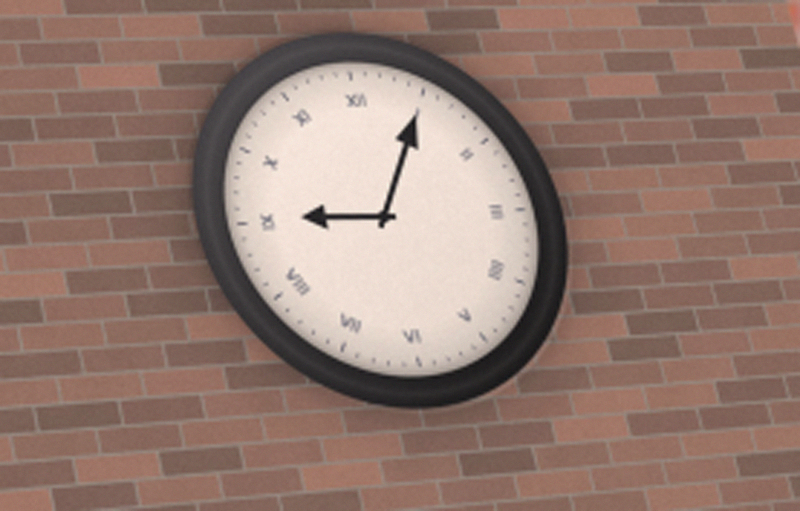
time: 9:05
